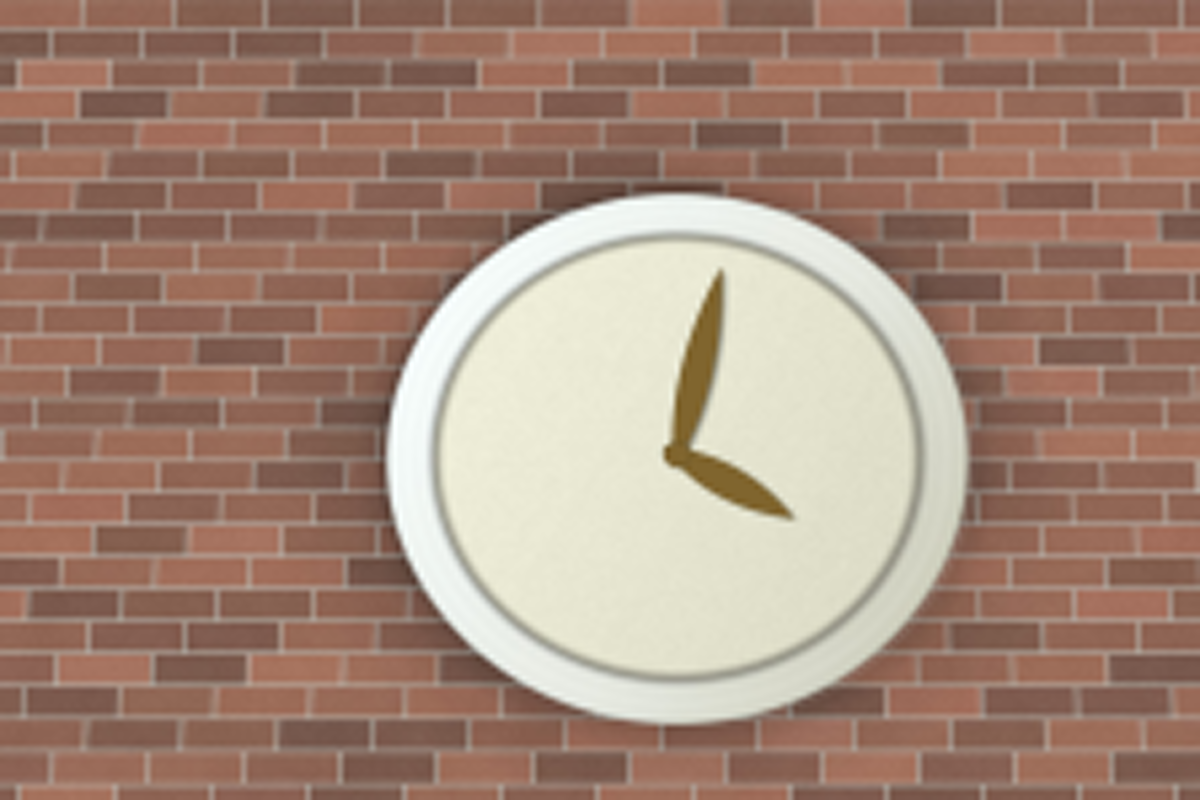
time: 4:02
